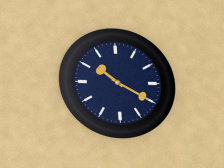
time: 10:20
